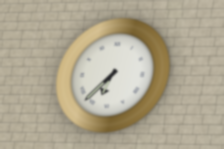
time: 6:37
